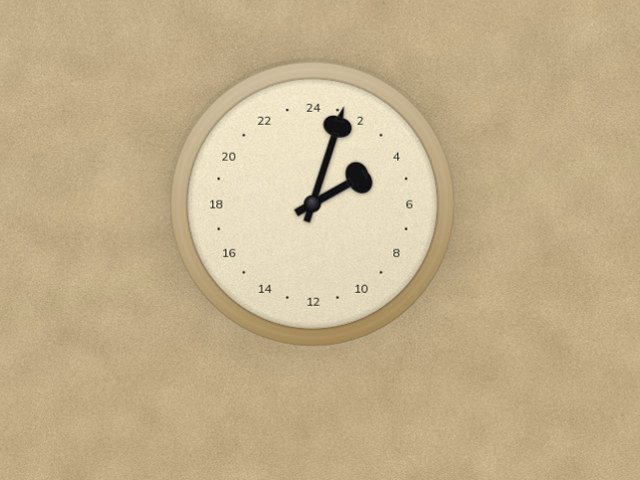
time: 4:03
